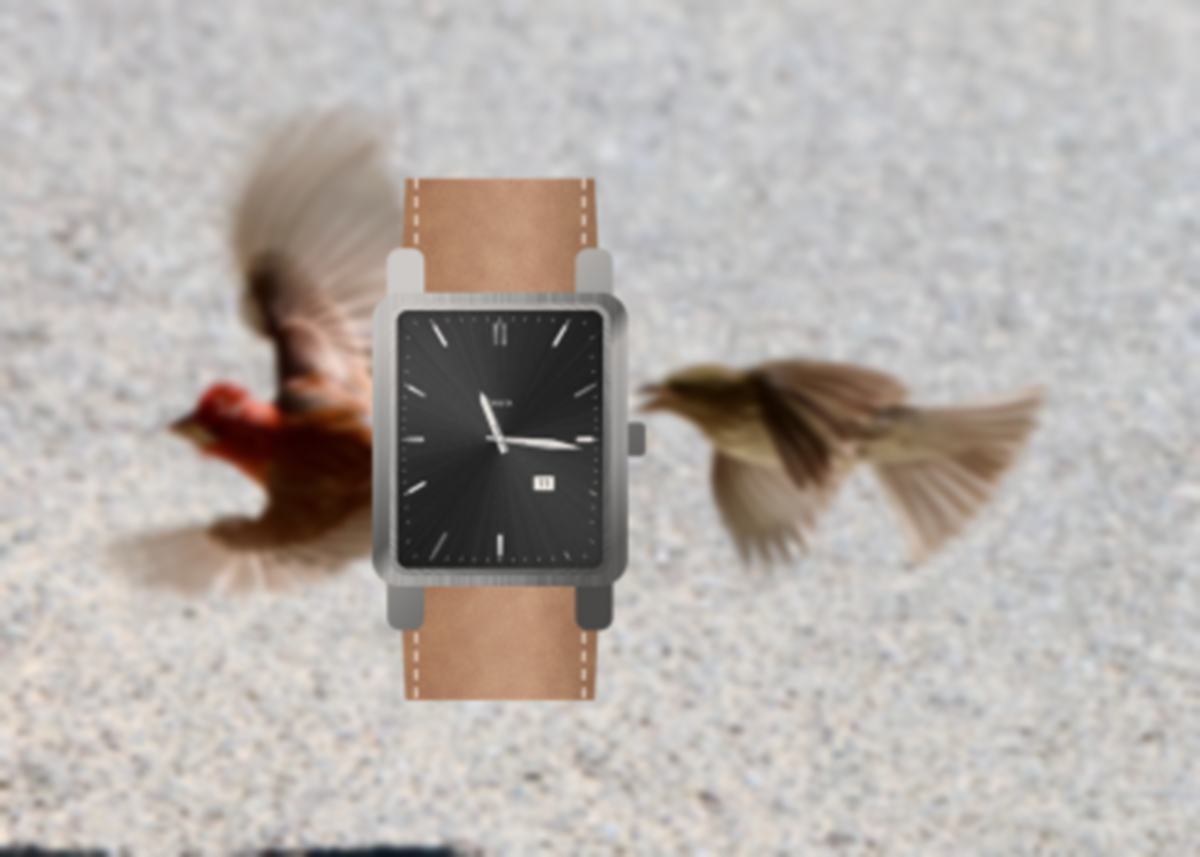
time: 11:16
